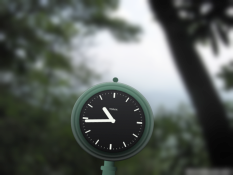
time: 10:44
